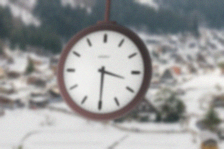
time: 3:30
